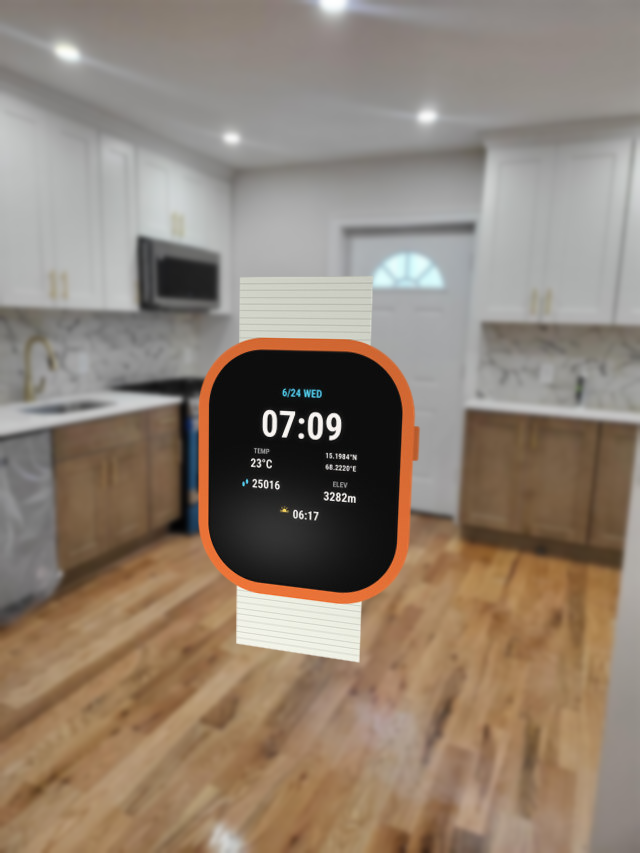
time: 7:09
